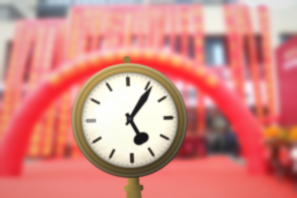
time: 5:06
